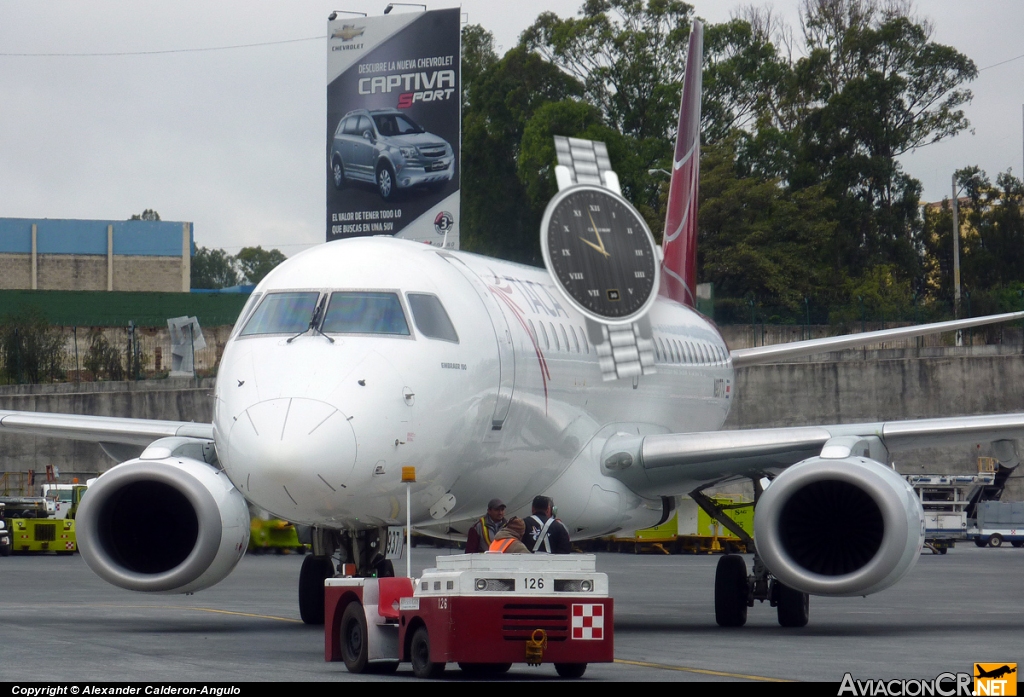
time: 9:58
